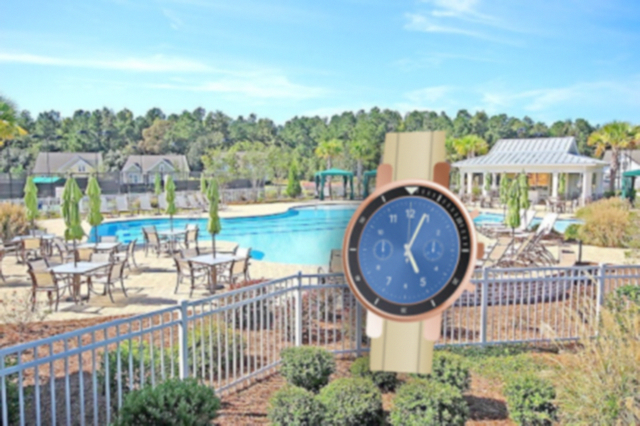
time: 5:04
